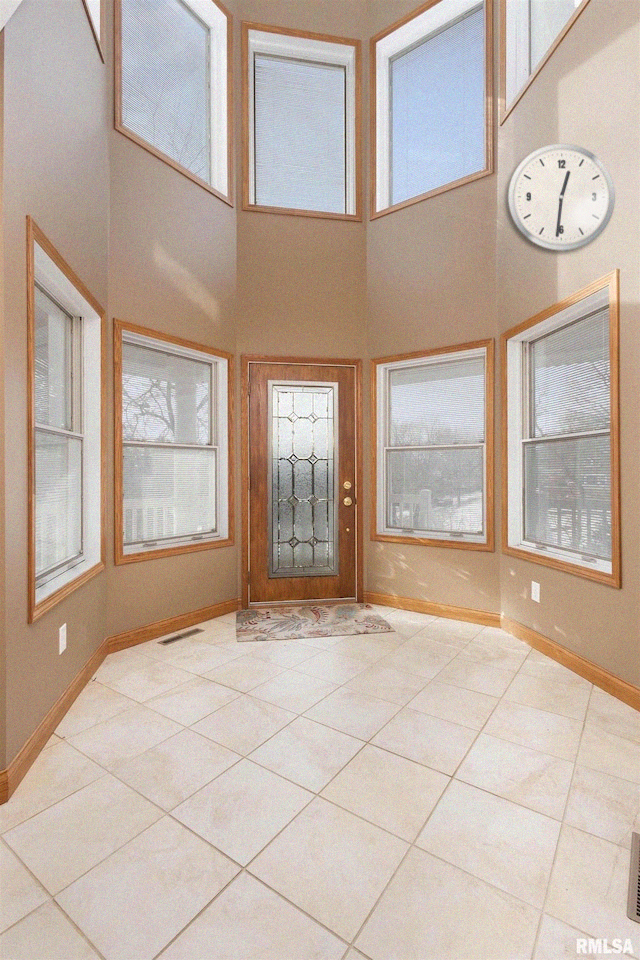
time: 12:31
